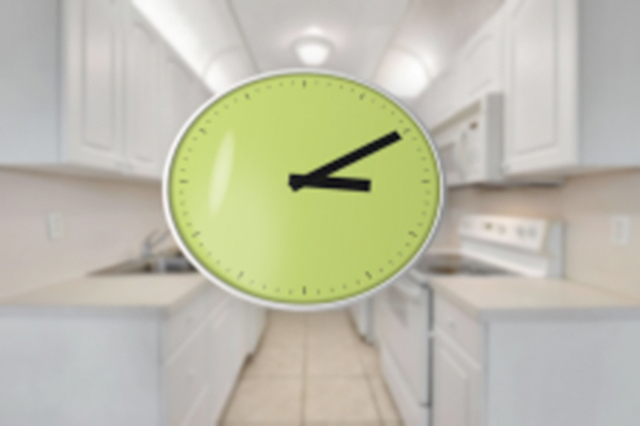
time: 3:10
